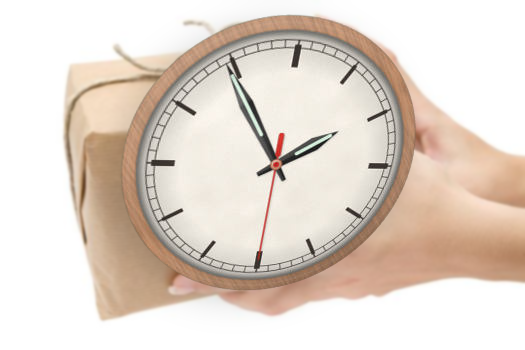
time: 1:54:30
